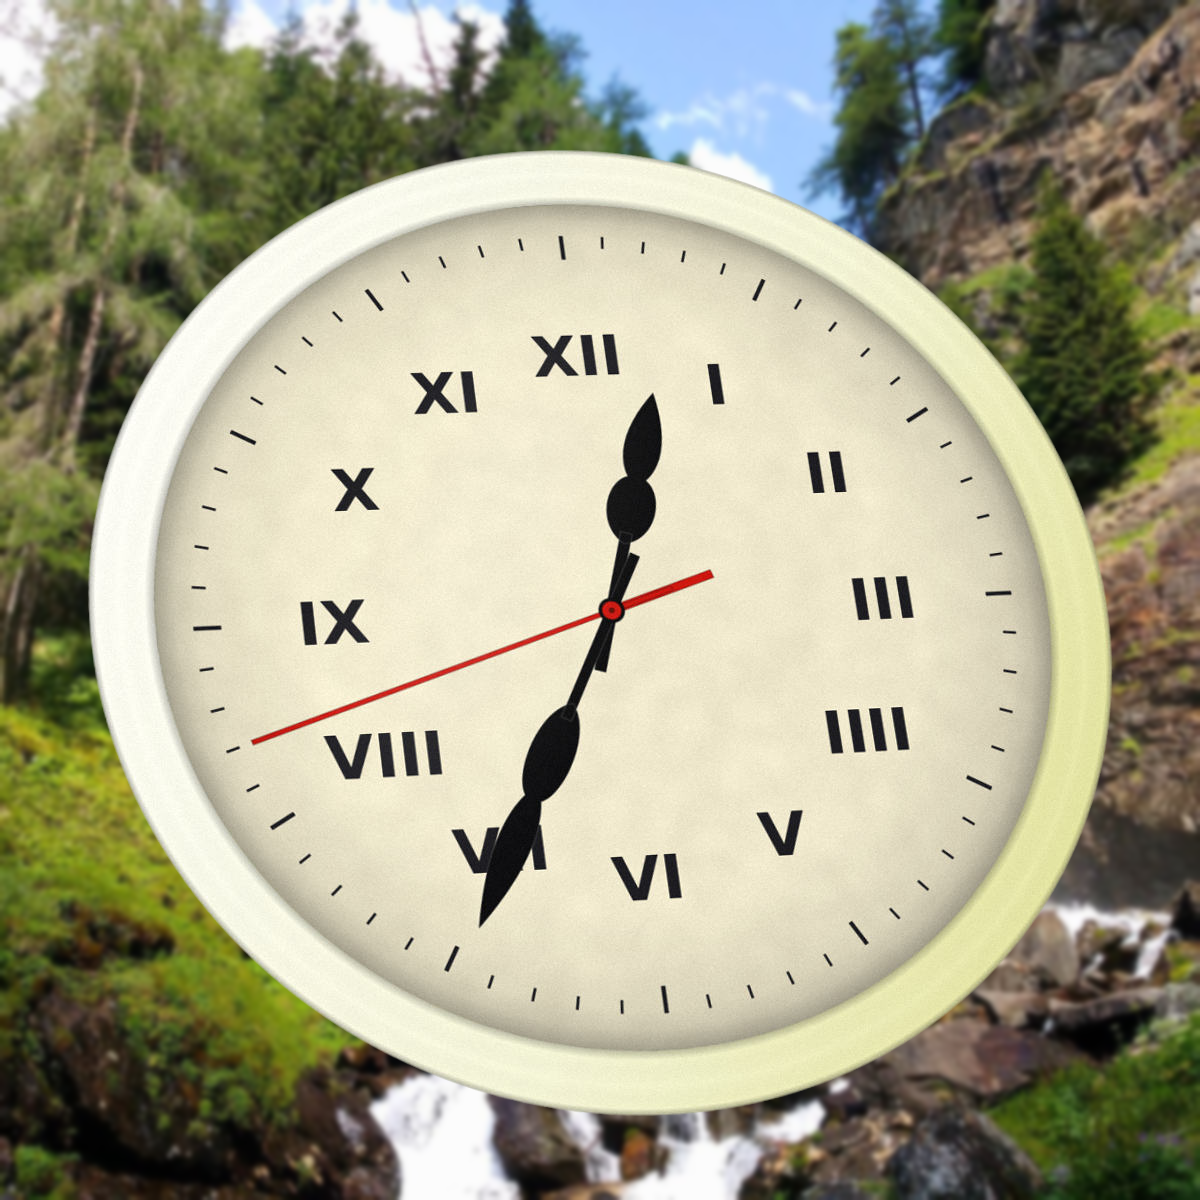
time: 12:34:42
